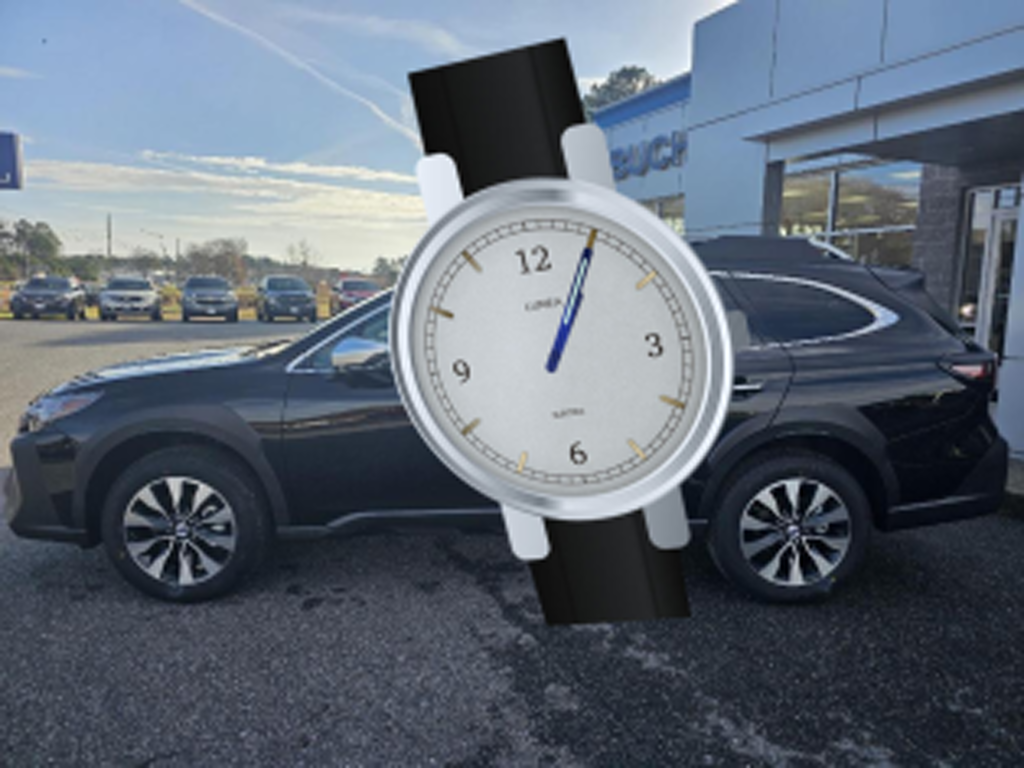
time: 1:05
